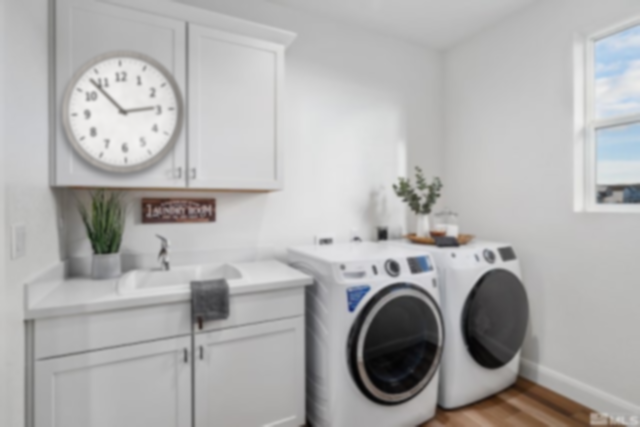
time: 2:53
